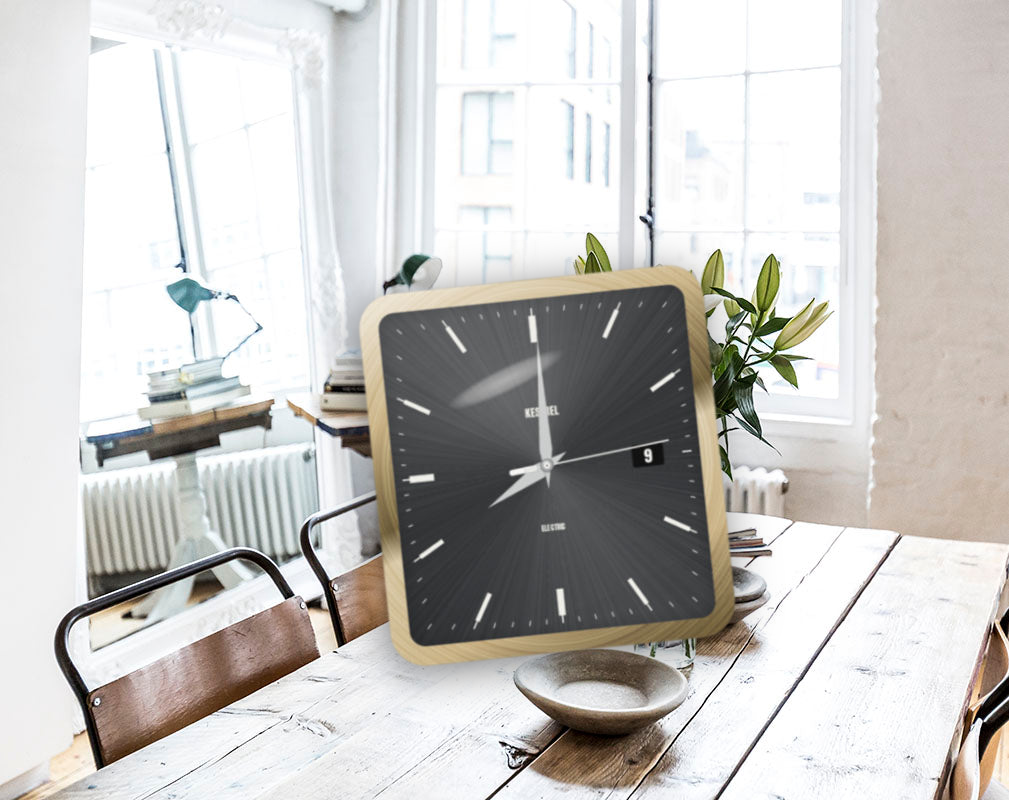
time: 8:00:14
